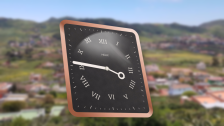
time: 3:46
